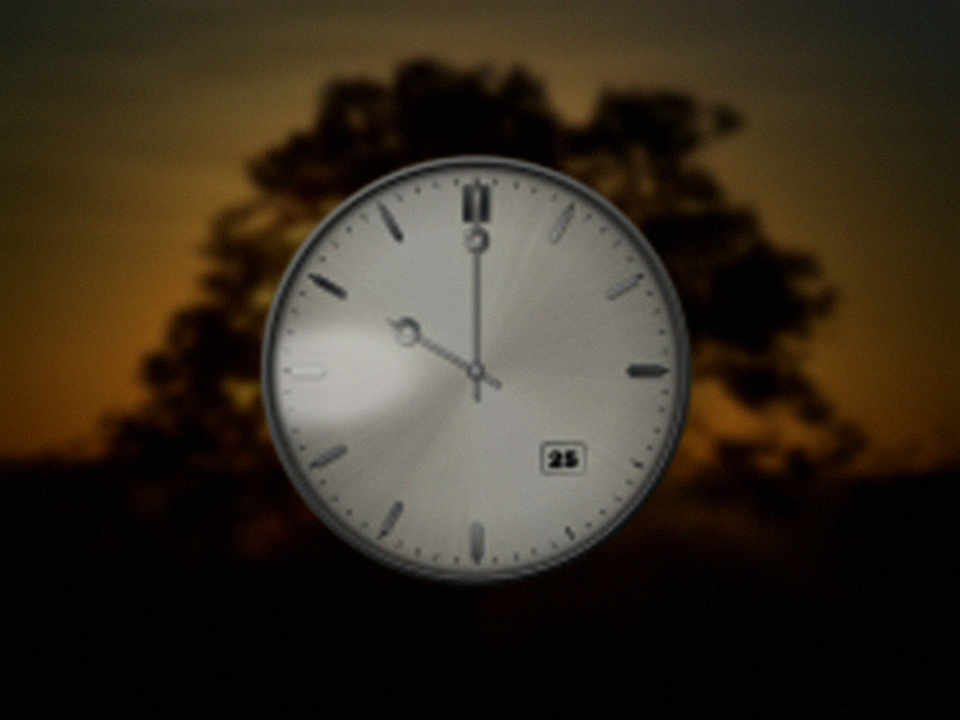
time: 10:00
